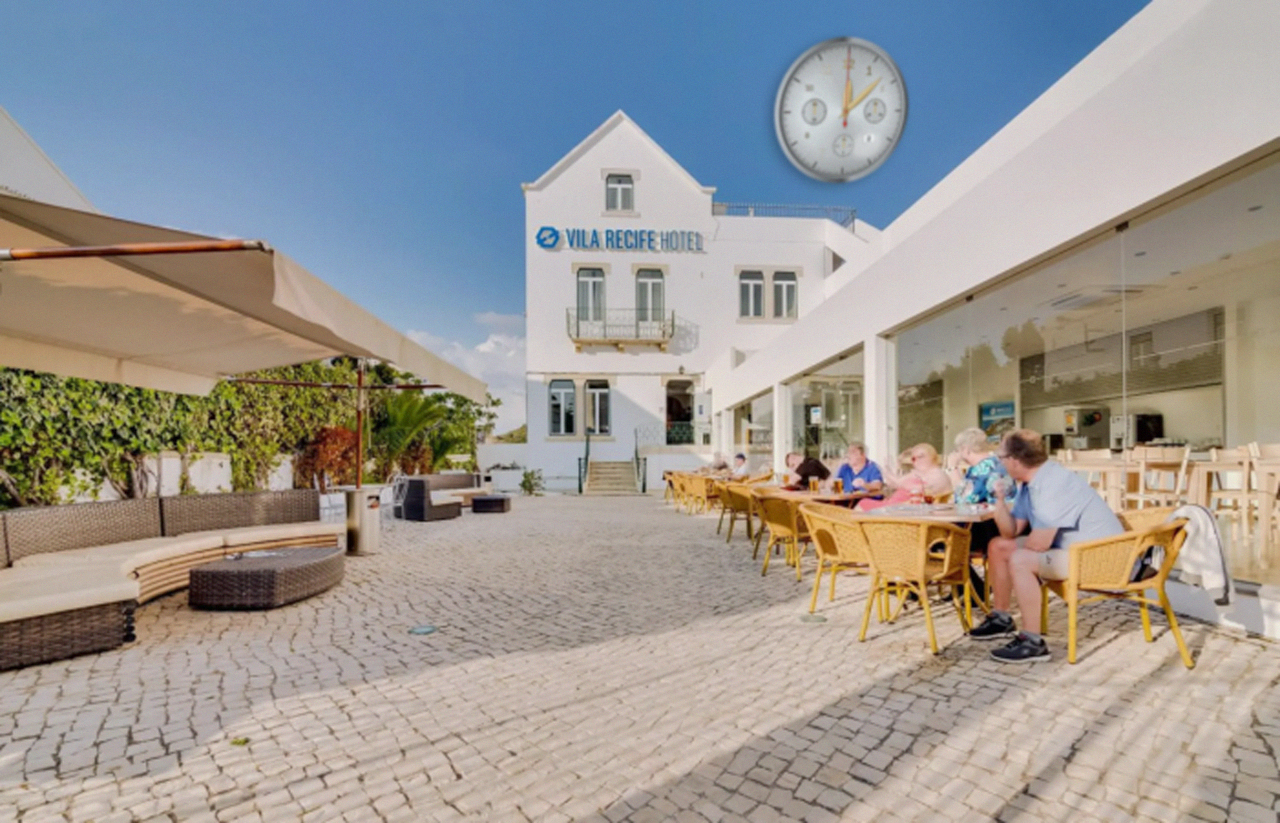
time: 12:08
